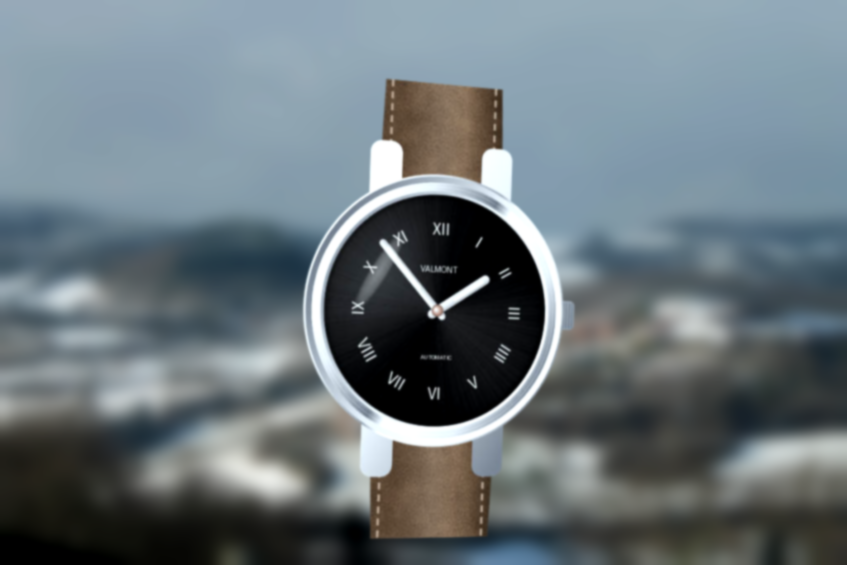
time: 1:53
